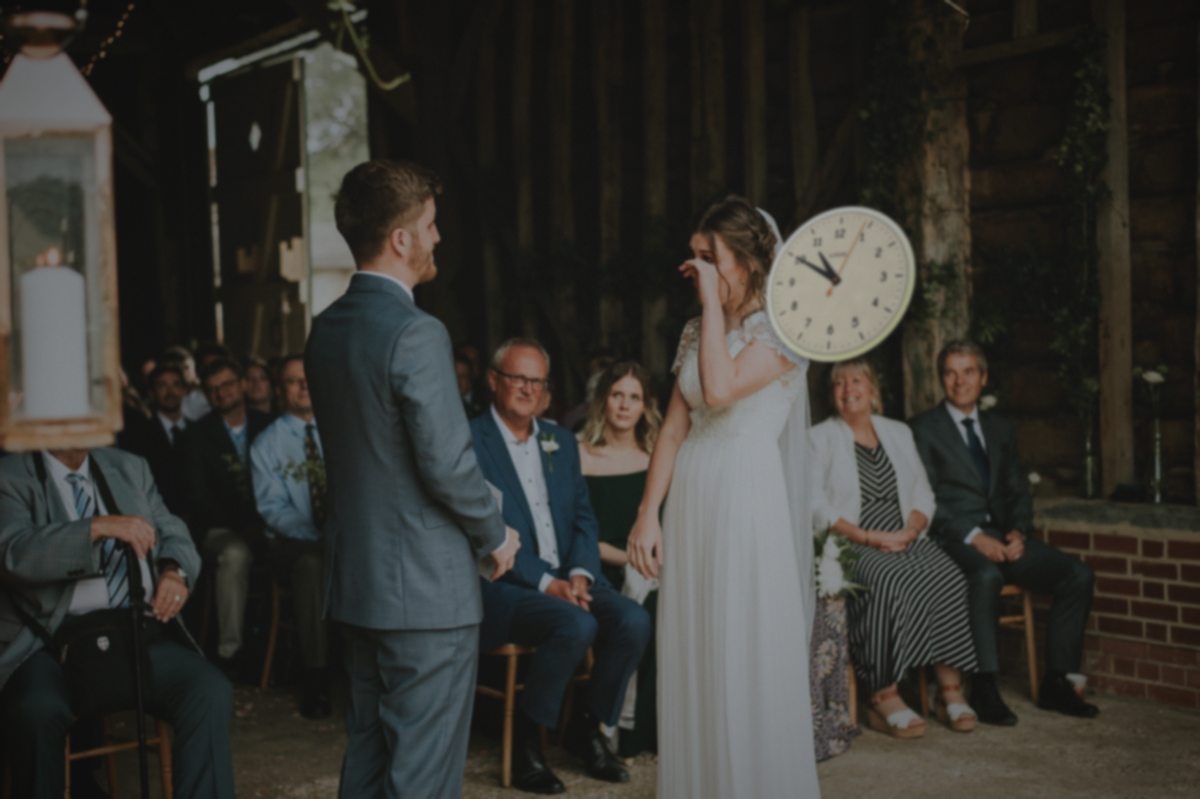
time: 10:50:04
